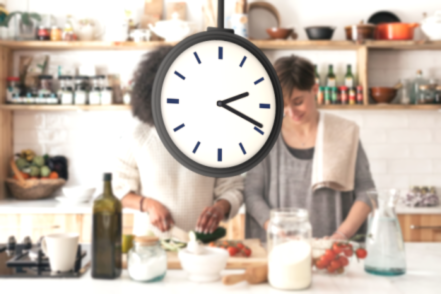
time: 2:19
